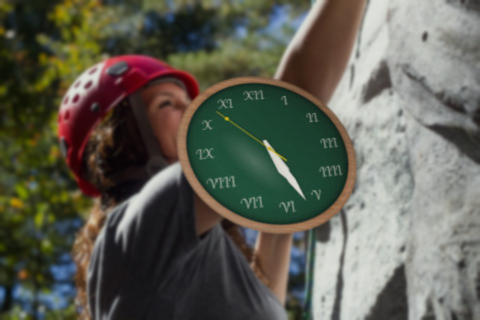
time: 5:26:53
